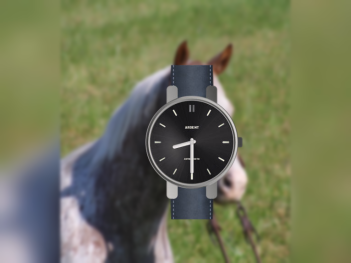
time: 8:30
